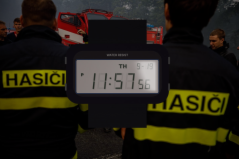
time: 11:57:56
